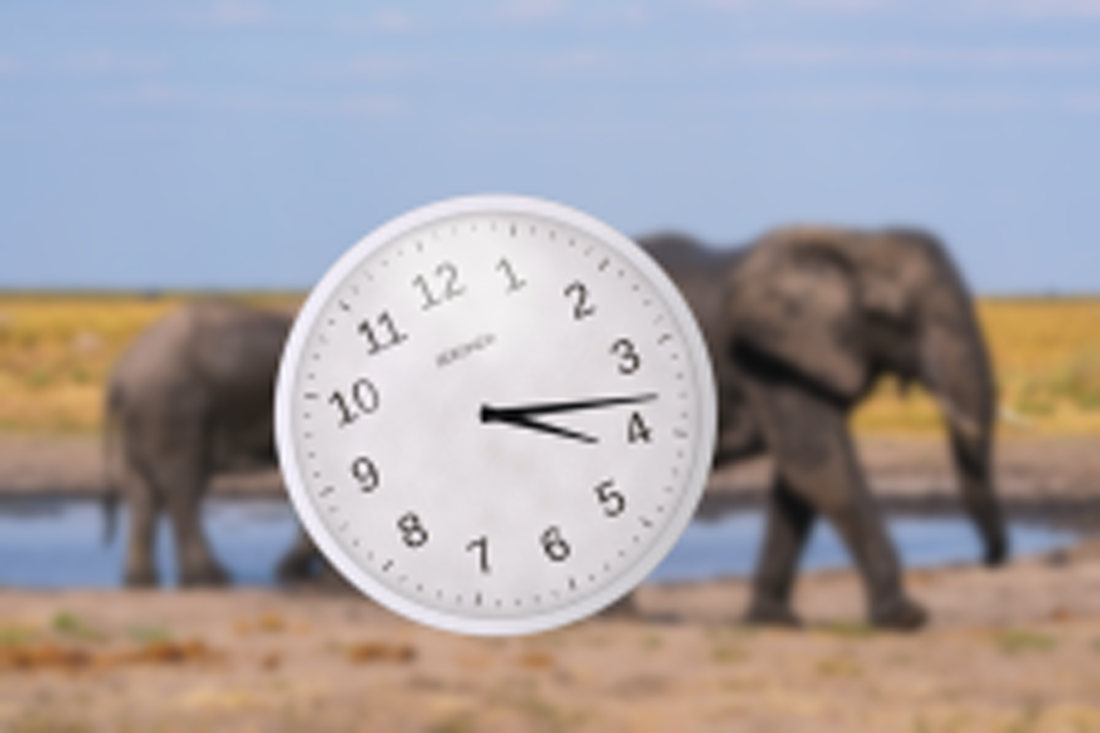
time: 4:18
